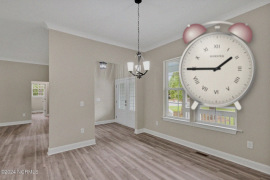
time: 1:45
